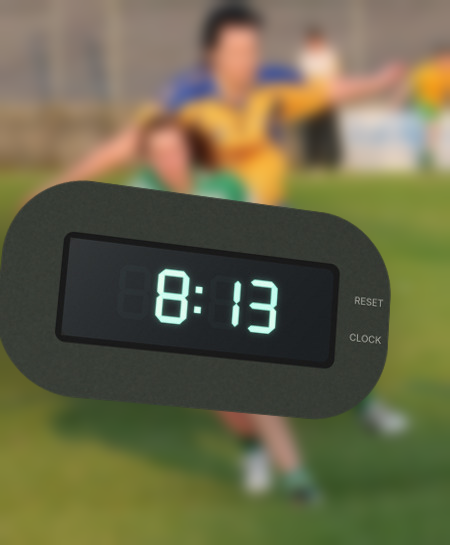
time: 8:13
